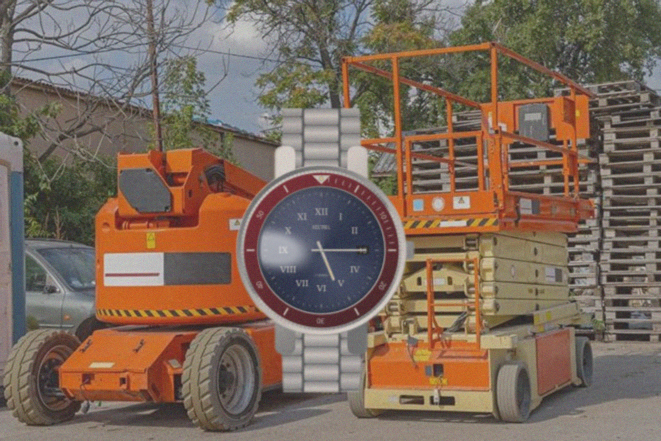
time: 5:15
